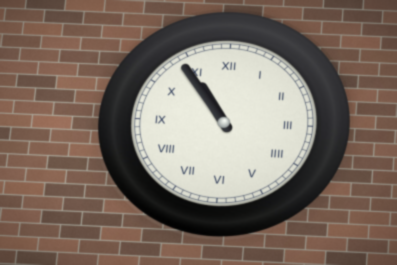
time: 10:54
